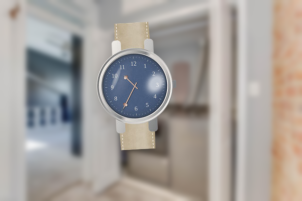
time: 10:35
